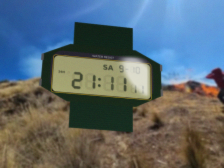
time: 21:11:11
